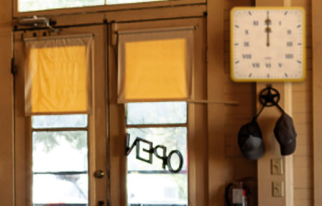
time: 12:00
